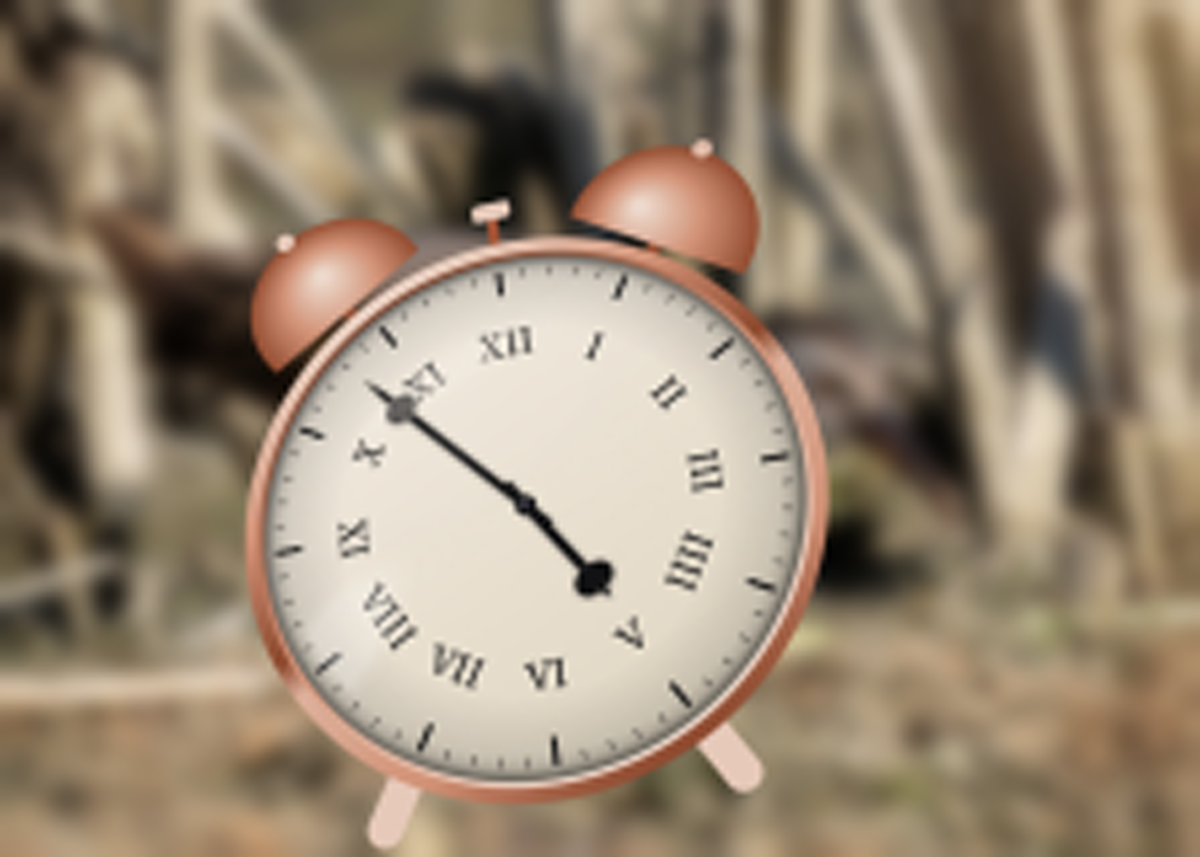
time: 4:53
